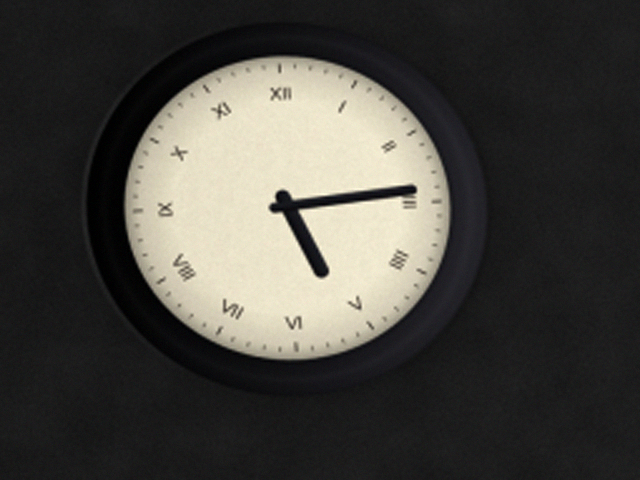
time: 5:14
